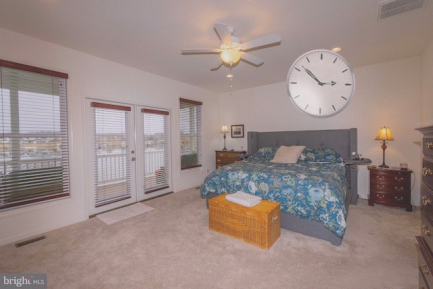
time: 2:52
